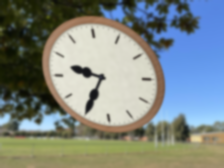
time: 9:35
